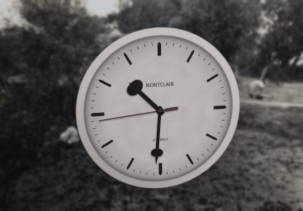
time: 10:30:44
